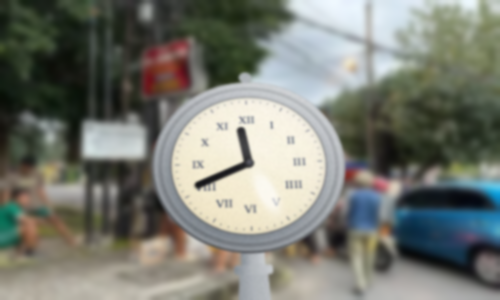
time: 11:41
